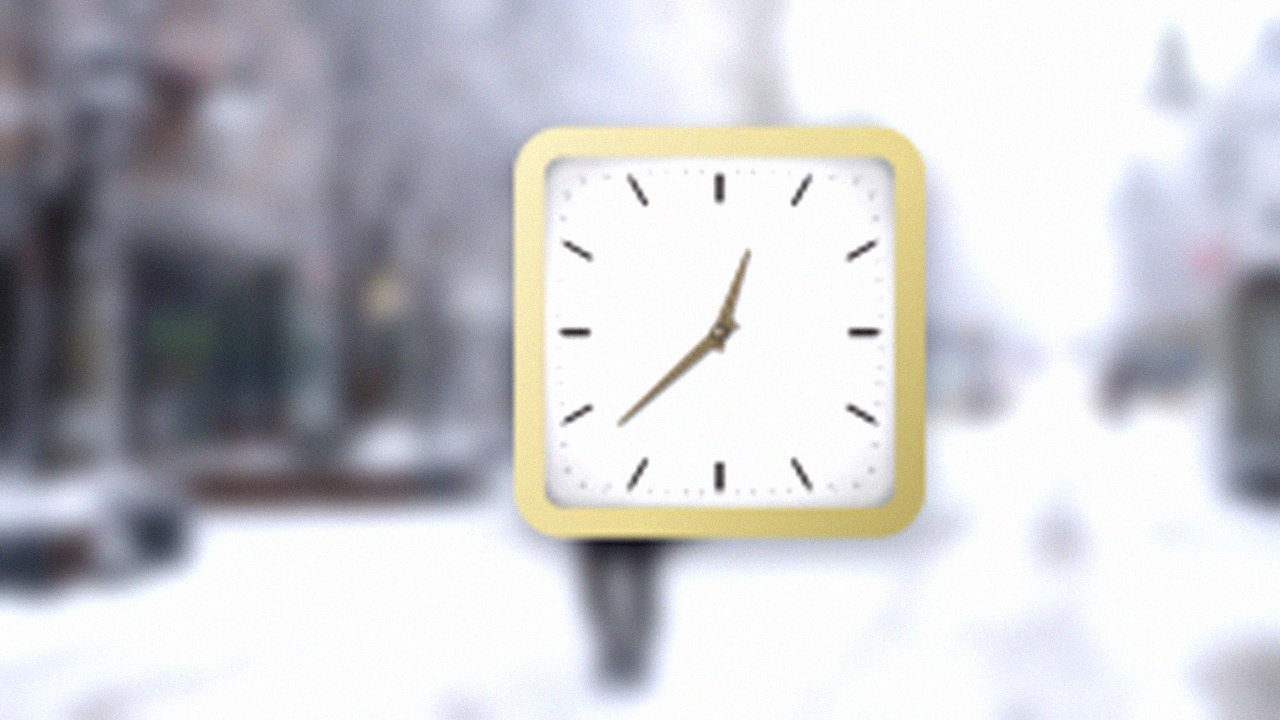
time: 12:38
